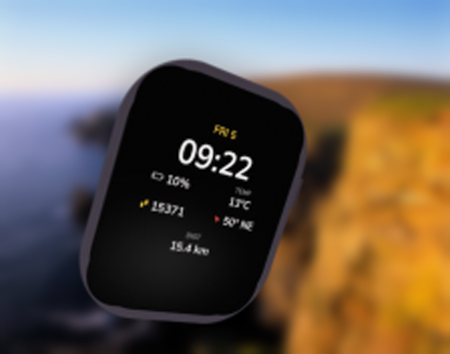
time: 9:22
